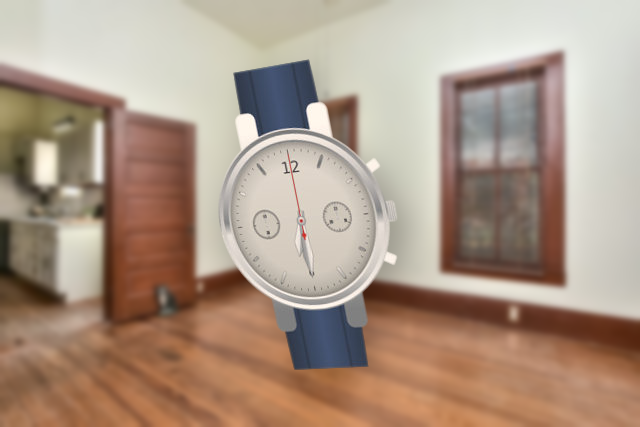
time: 6:30
